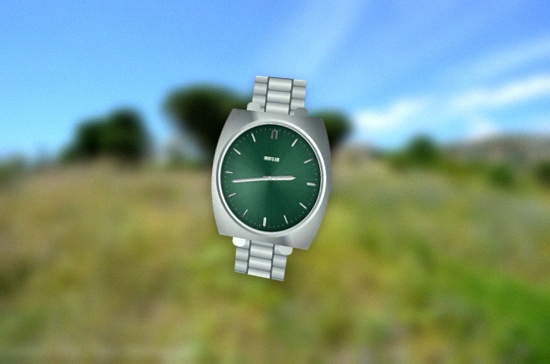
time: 2:43
